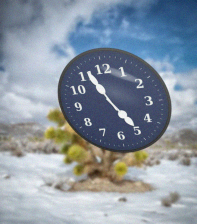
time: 4:56
